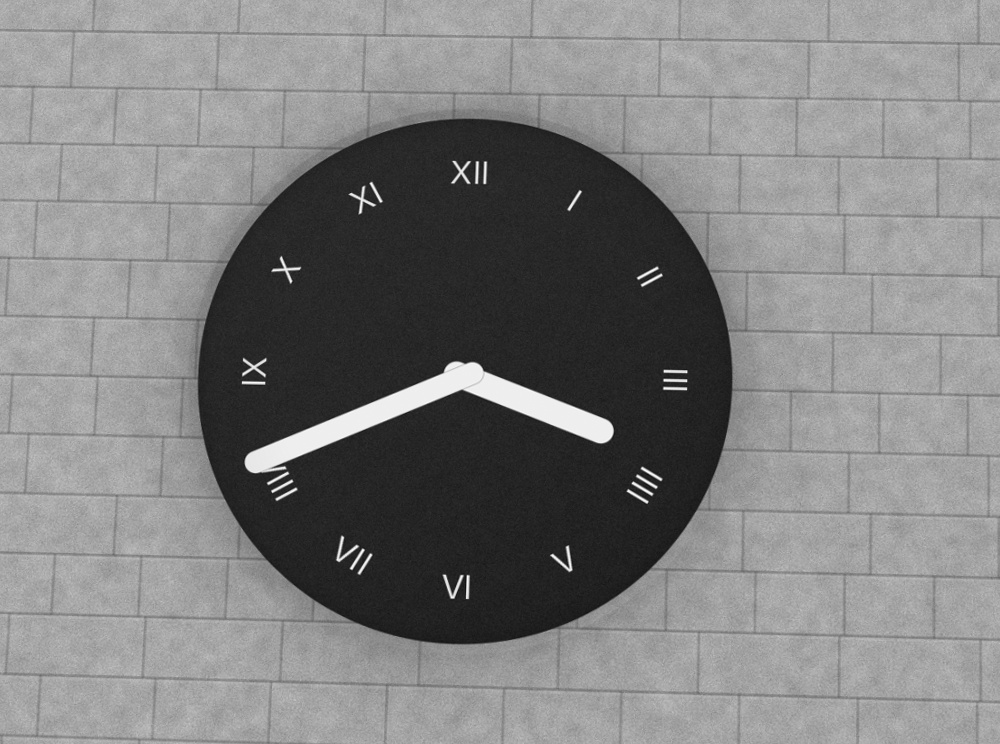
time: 3:41
